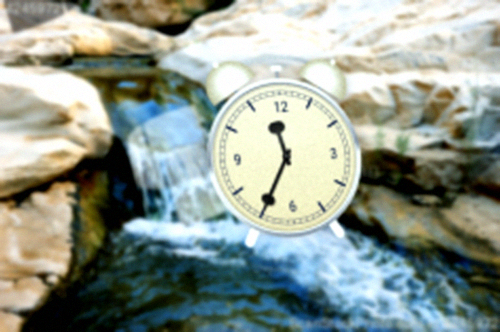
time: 11:35
